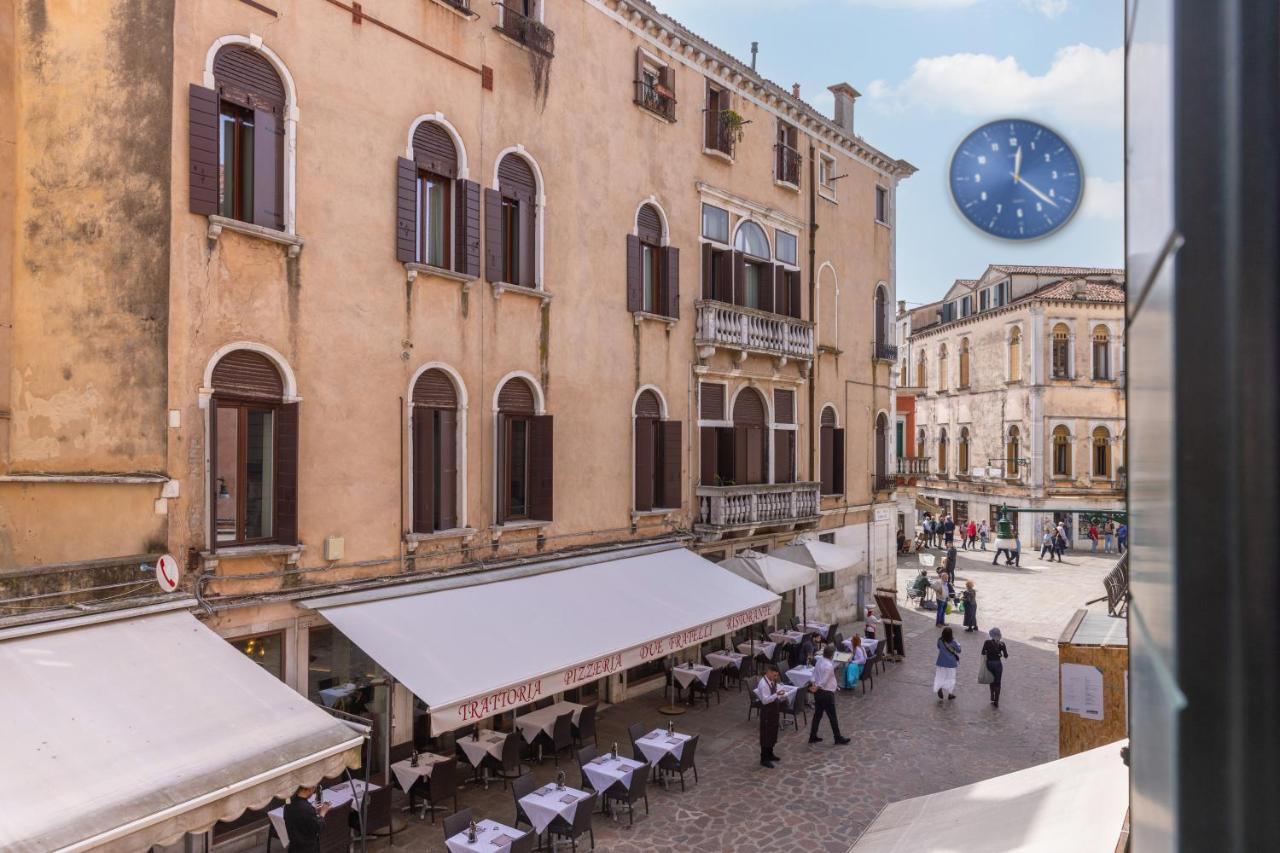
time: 12:22
